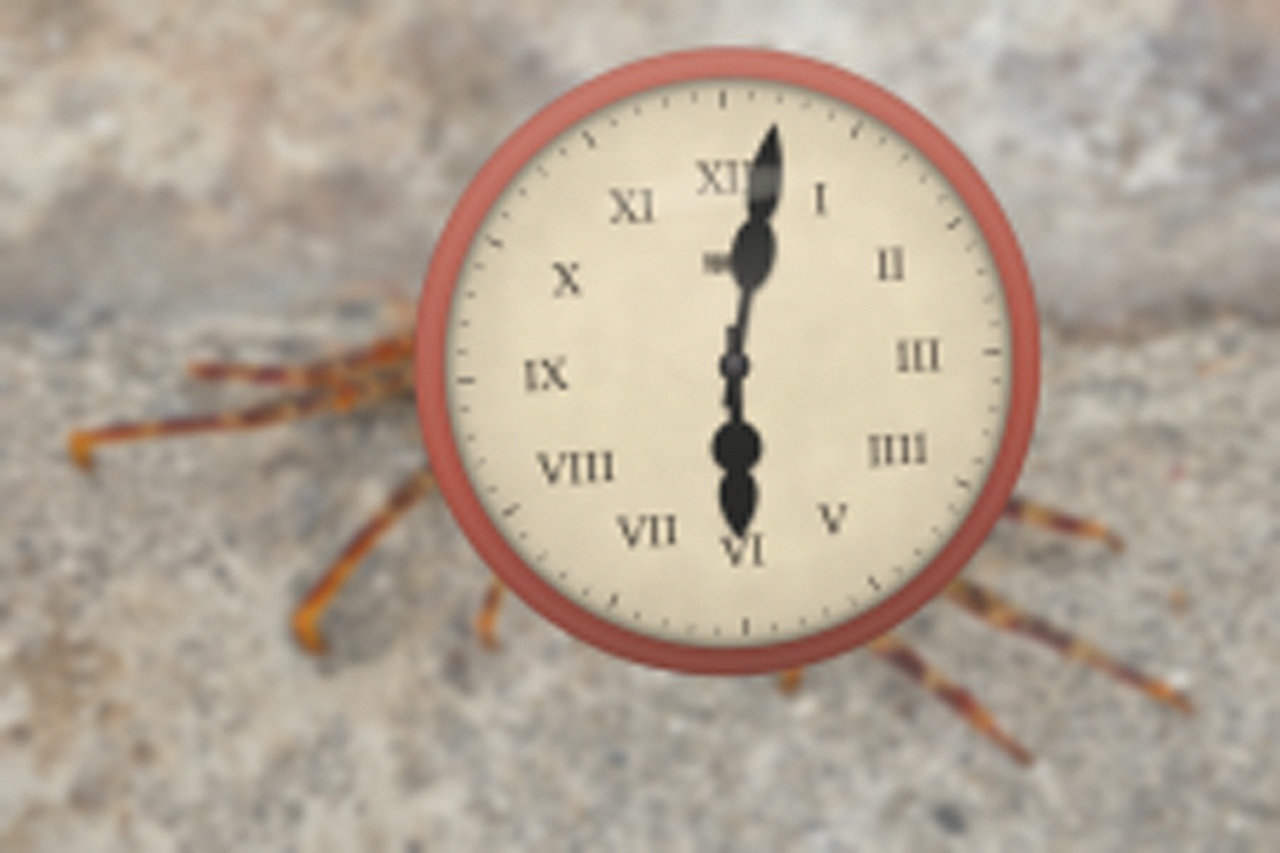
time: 6:02
